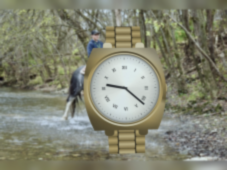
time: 9:22
